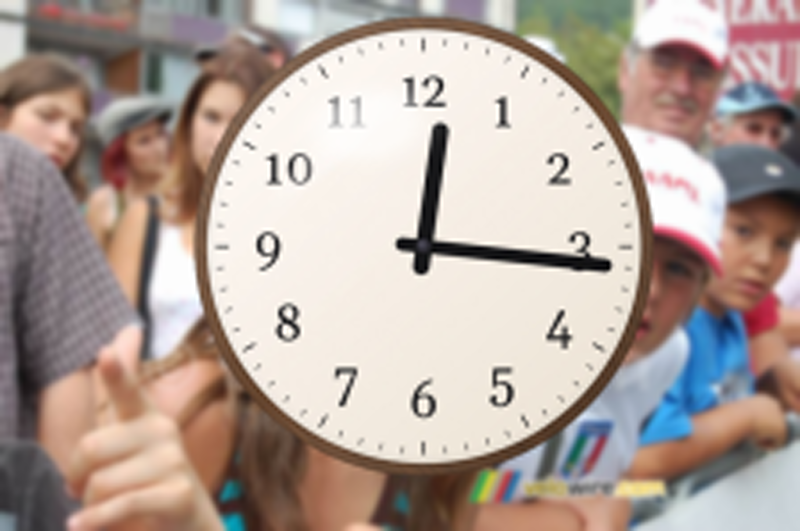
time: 12:16
